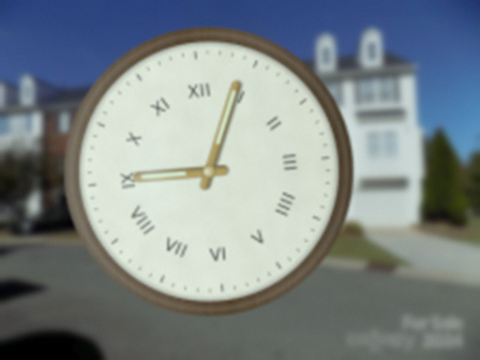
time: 9:04
